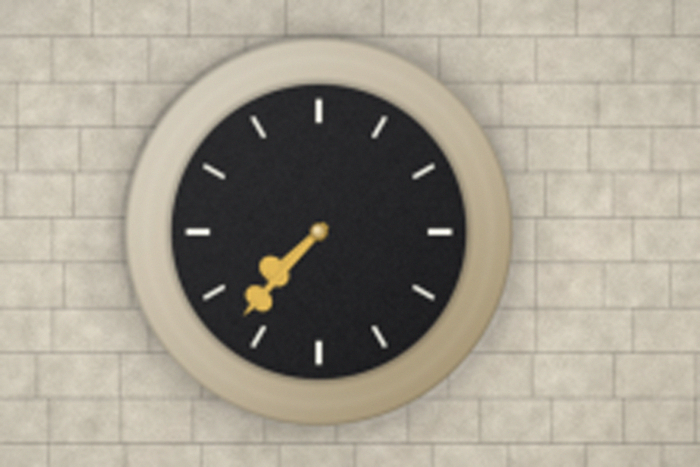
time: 7:37
